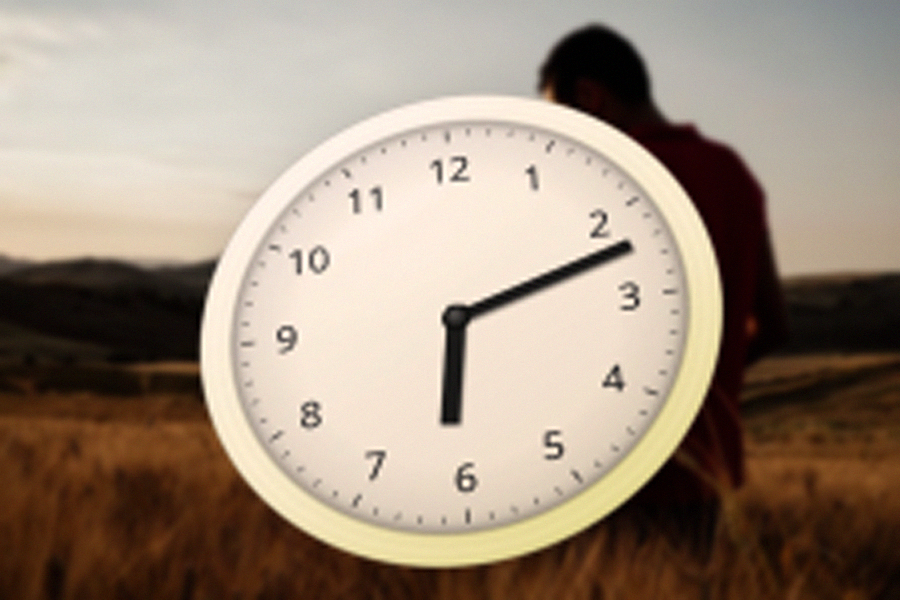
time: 6:12
